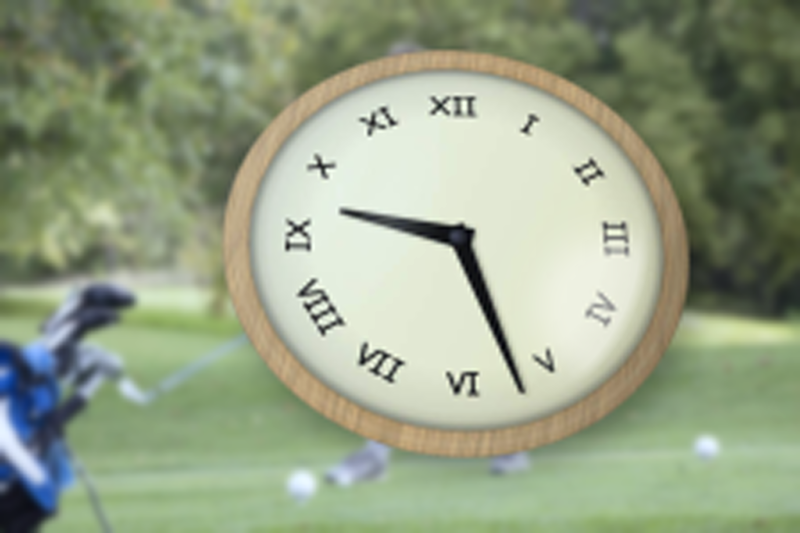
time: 9:27
